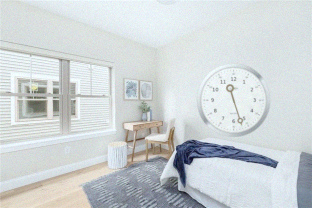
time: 11:27
